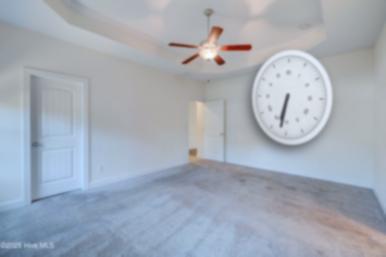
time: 6:32
